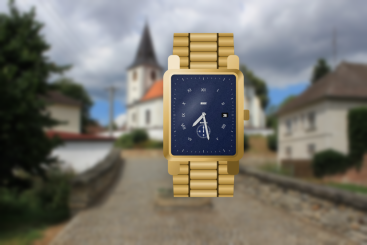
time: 7:28
